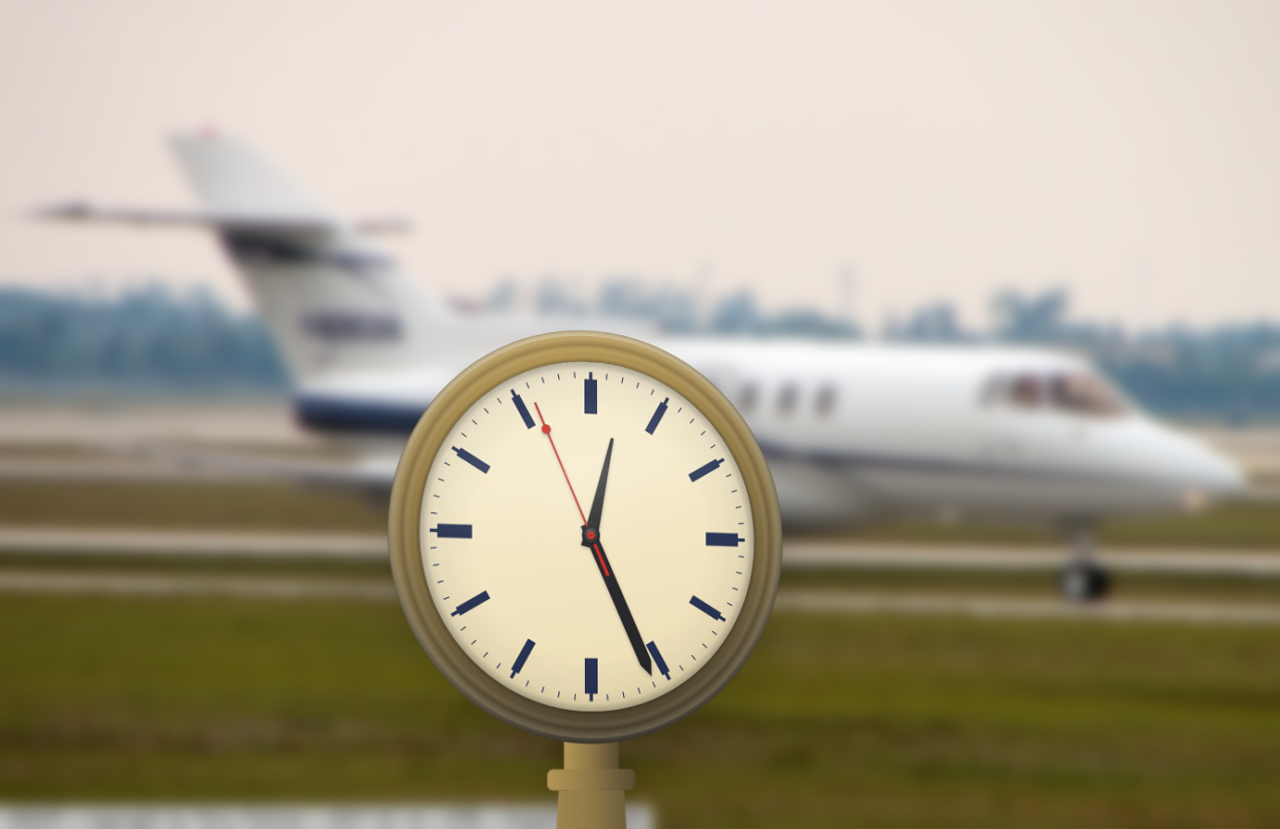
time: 12:25:56
